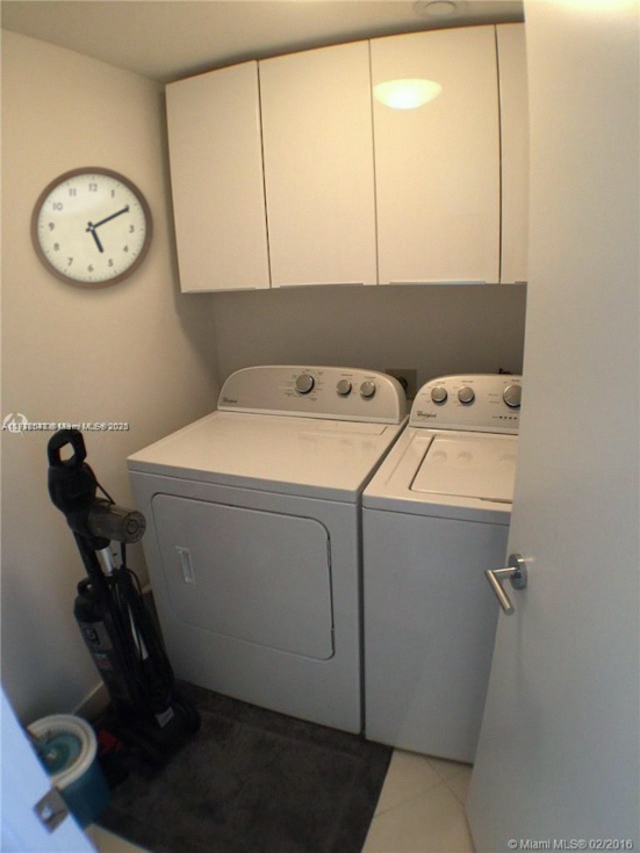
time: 5:10
